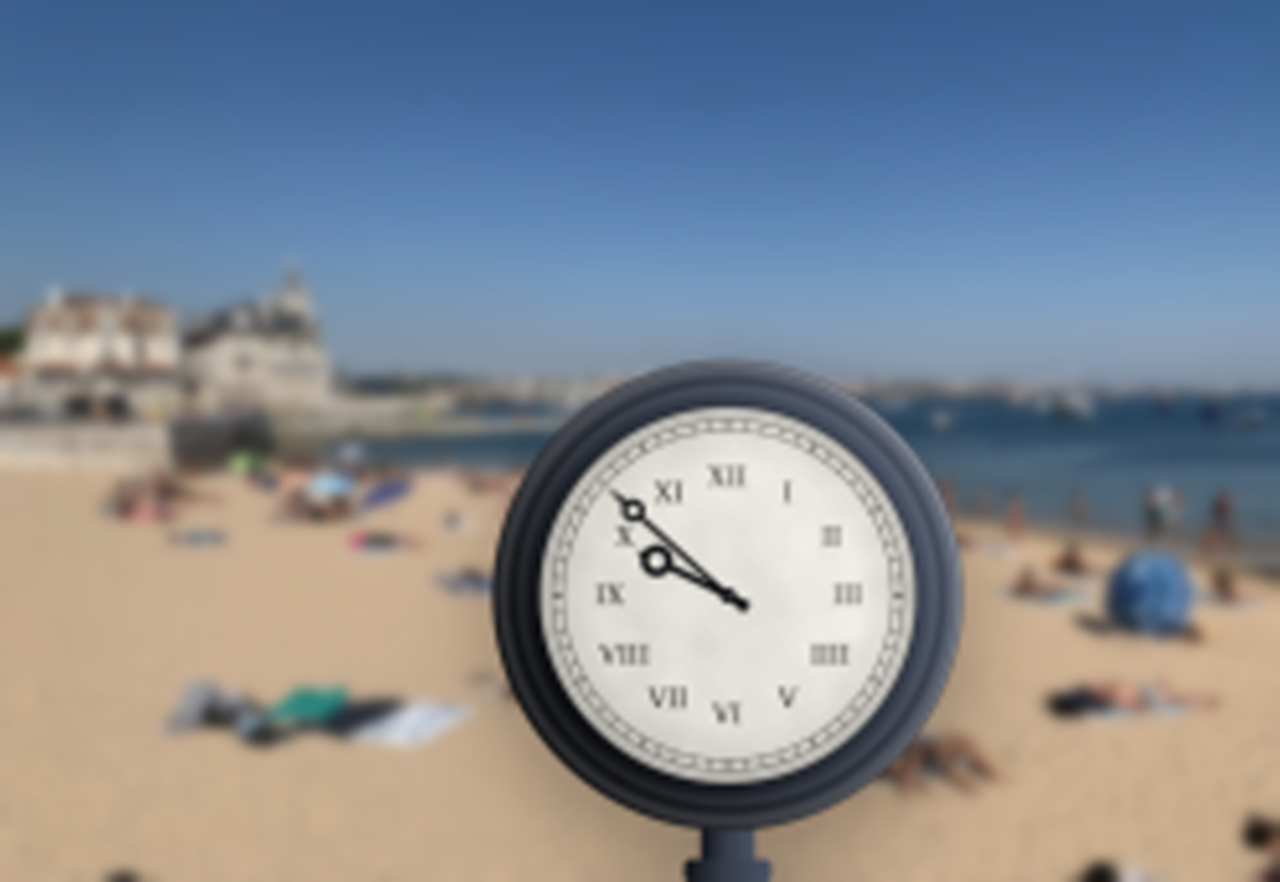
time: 9:52
